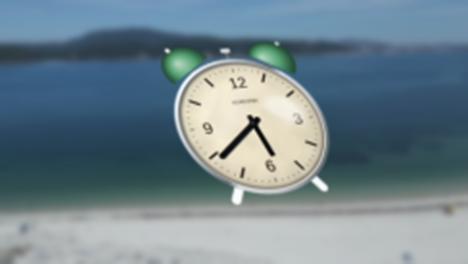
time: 5:39
